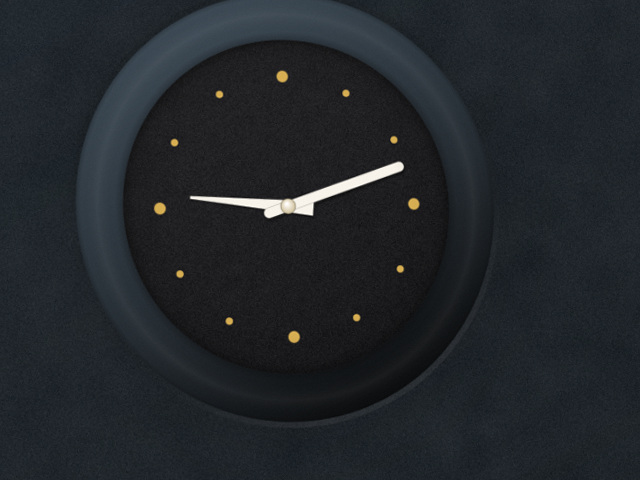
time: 9:12
